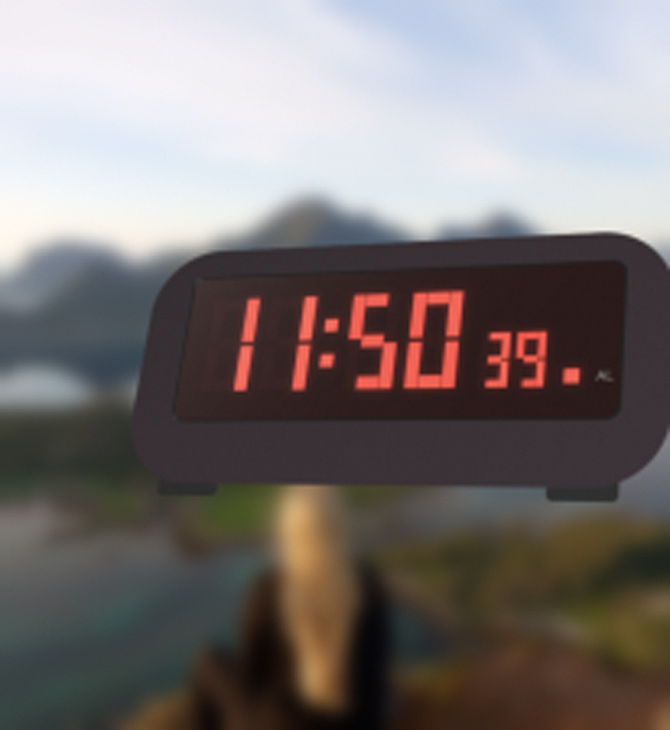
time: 11:50:39
